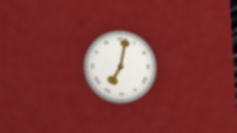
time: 7:02
